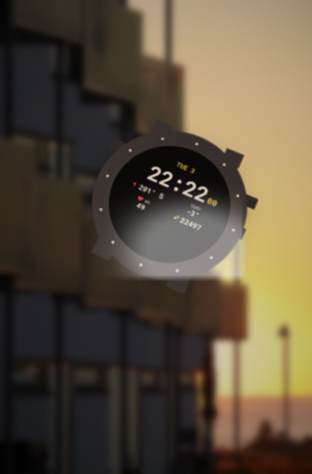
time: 22:22
